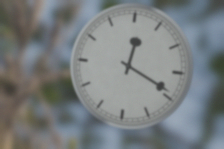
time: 12:19
